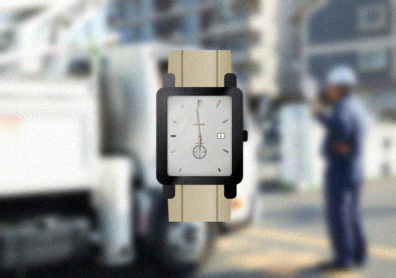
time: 5:59
